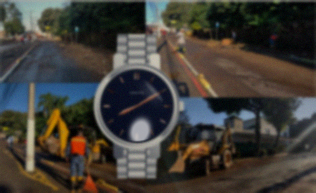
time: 8:10
